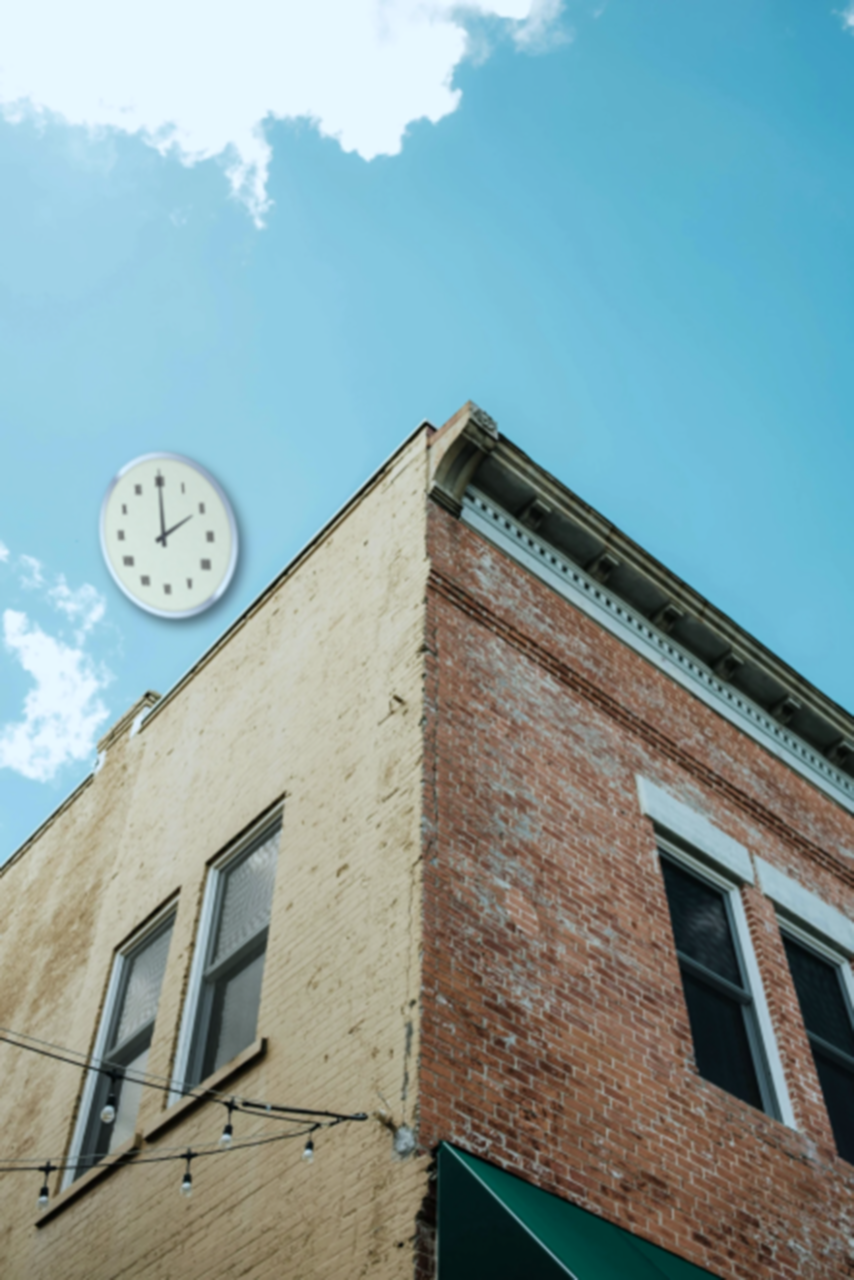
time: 2:00
